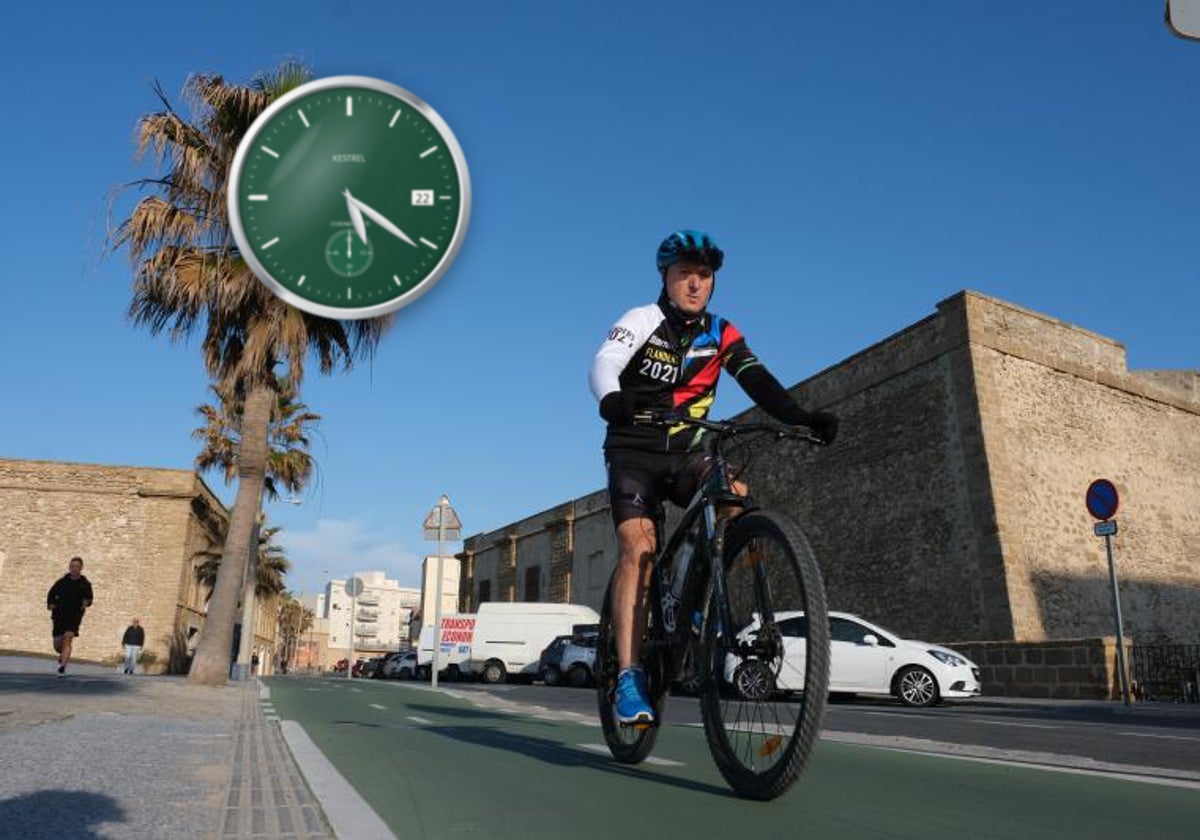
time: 5:21
